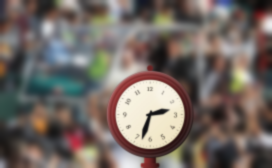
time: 2:33
